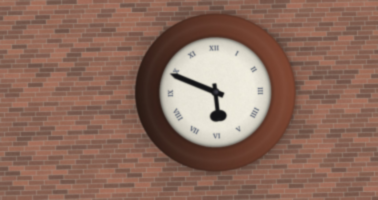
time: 5:49
